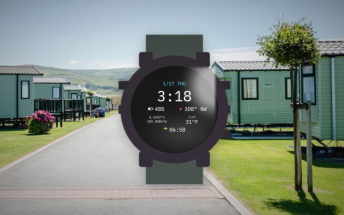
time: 3:18
